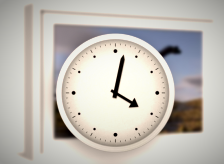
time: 4:02
